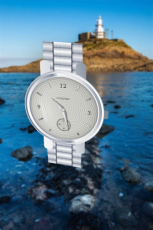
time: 10:28
